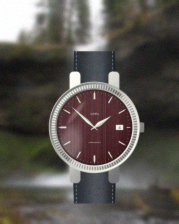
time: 1:52
